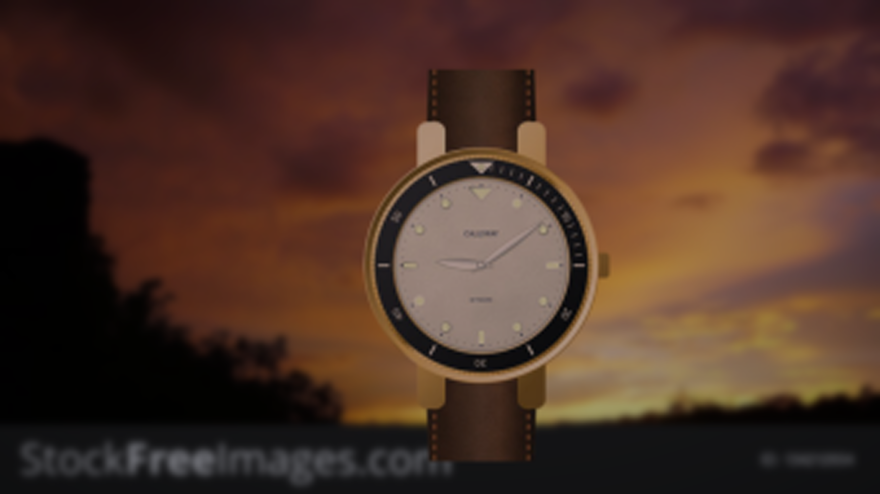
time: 9:09
